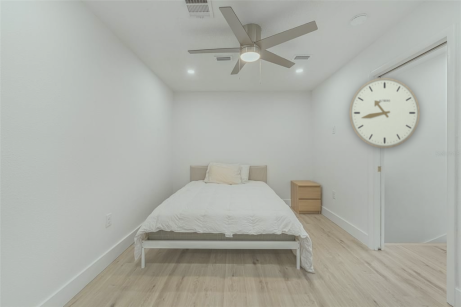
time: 10:43
